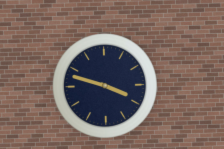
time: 3:48
